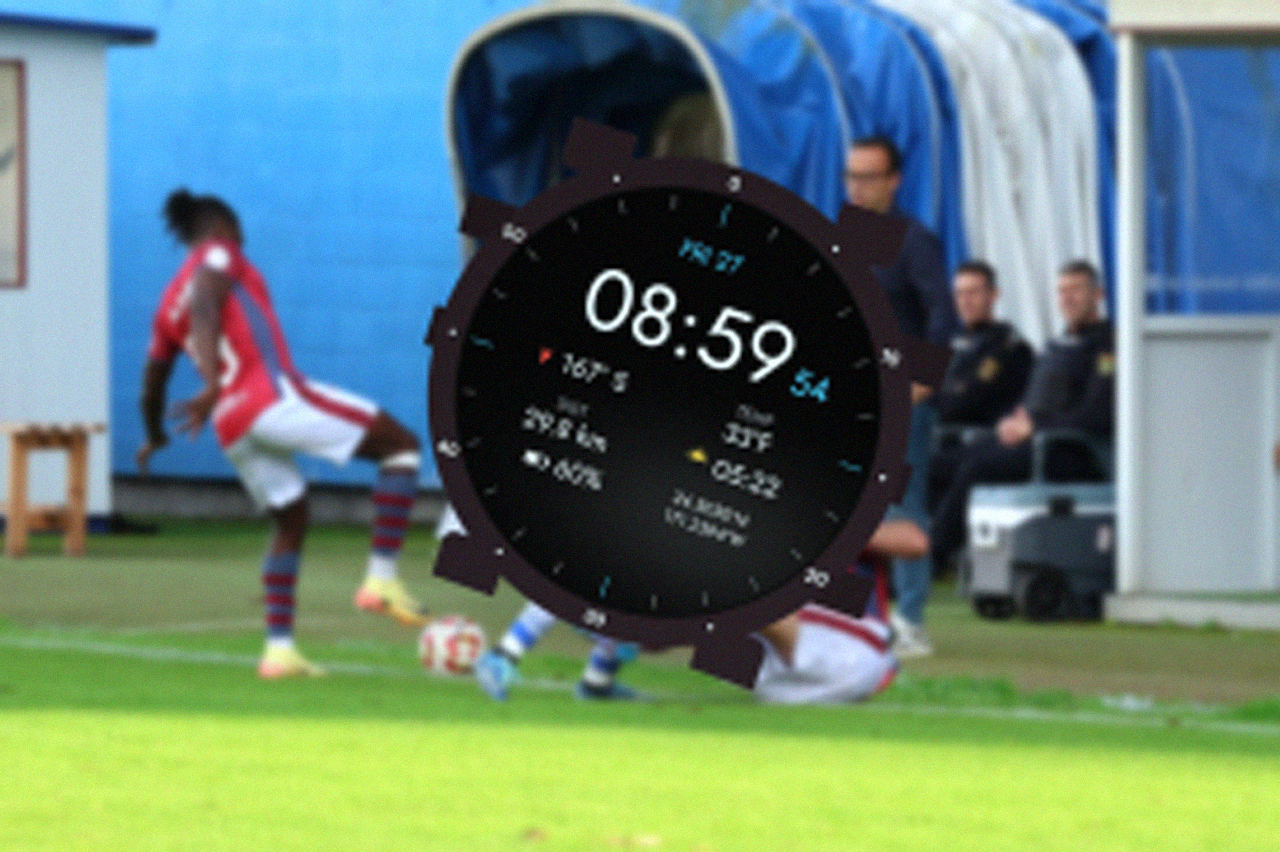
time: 8:59:54
